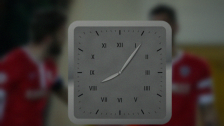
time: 8:06
